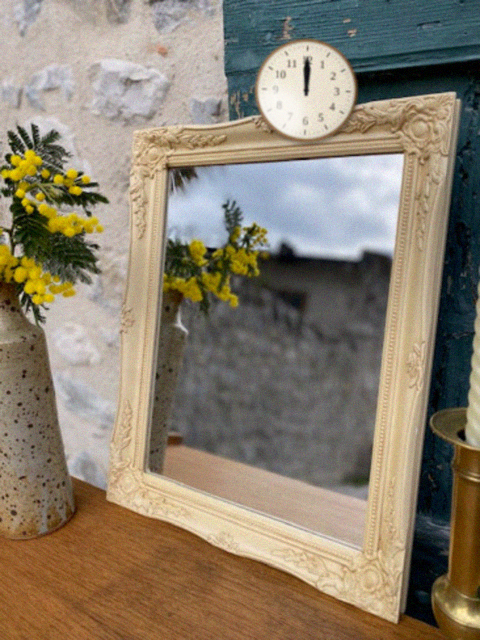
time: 12:00
